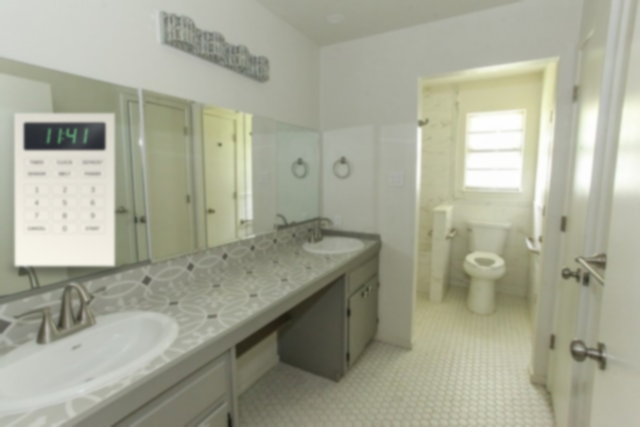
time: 11:41
